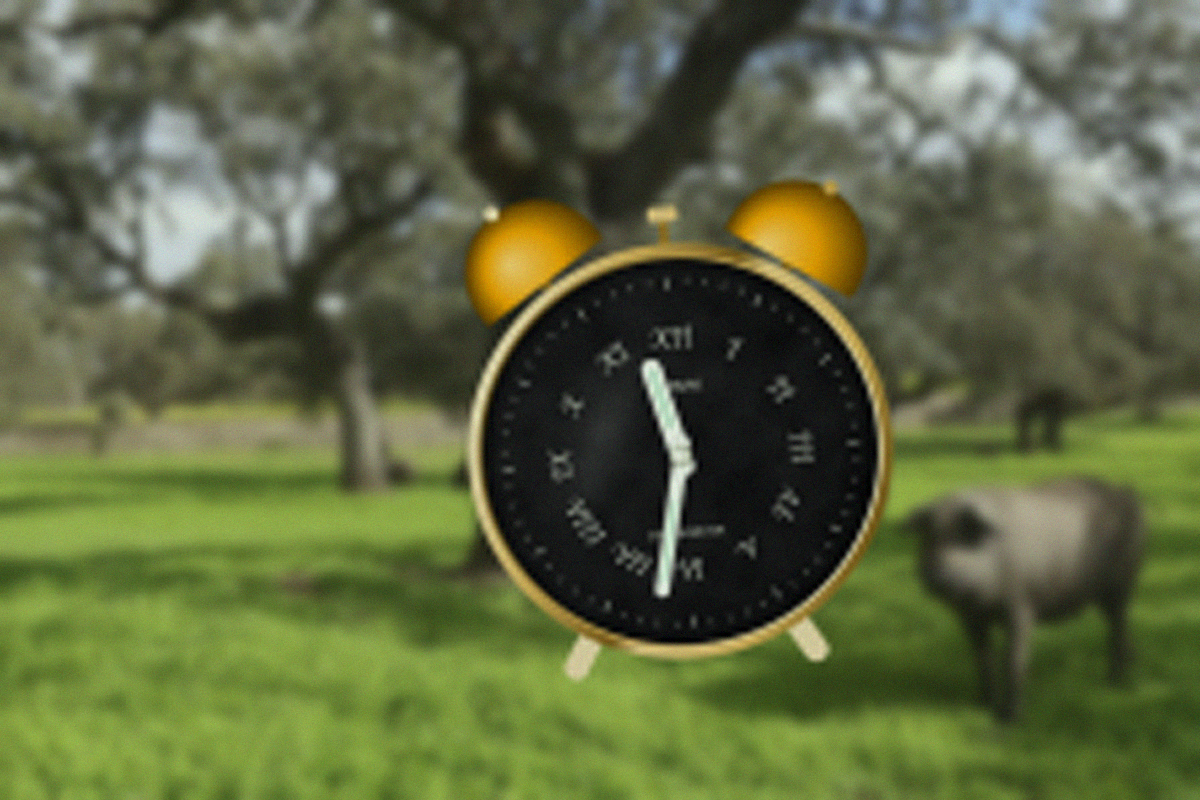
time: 11:32
